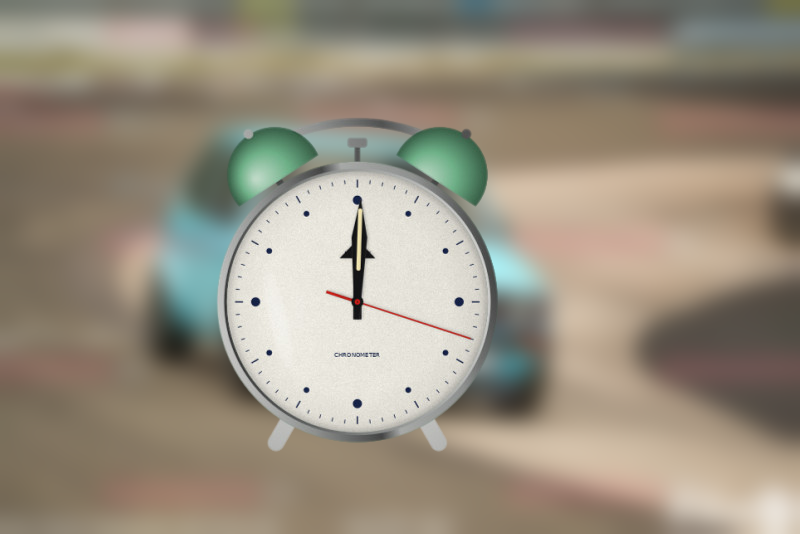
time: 12:00:18
